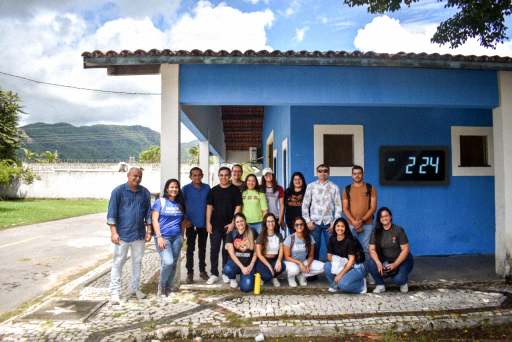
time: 2:24
